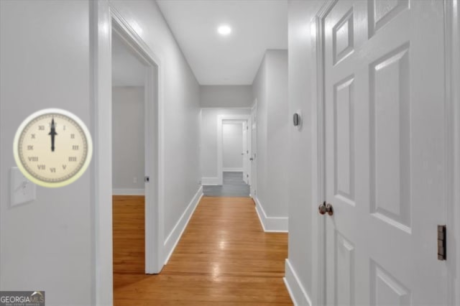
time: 12:00
